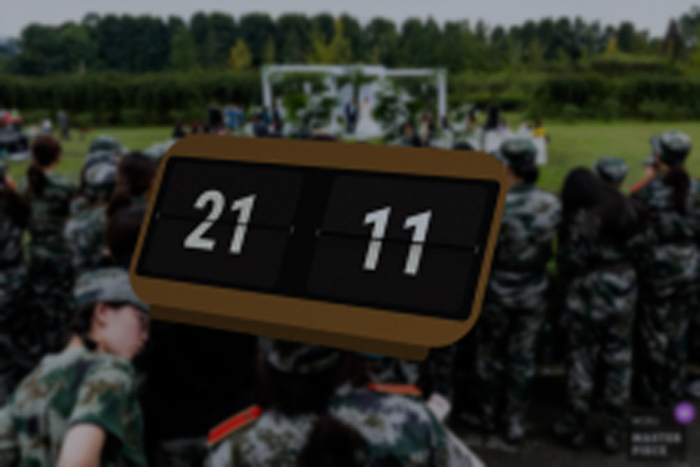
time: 21:11
